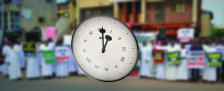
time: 1:01
